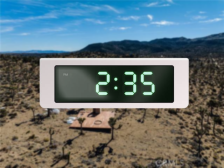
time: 2:35
